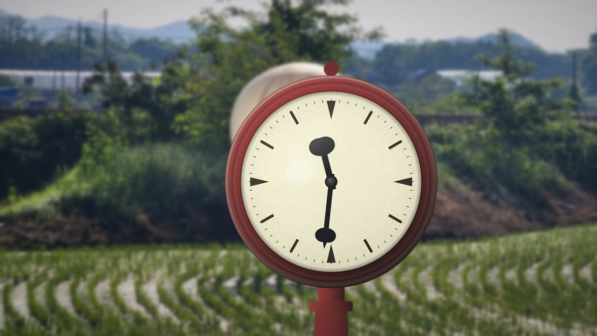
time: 11:31
